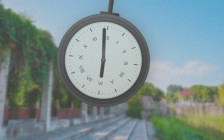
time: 5:59
